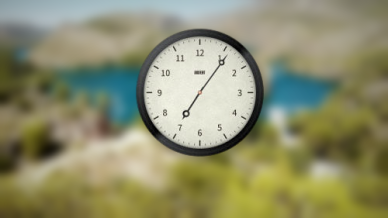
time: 7:06
